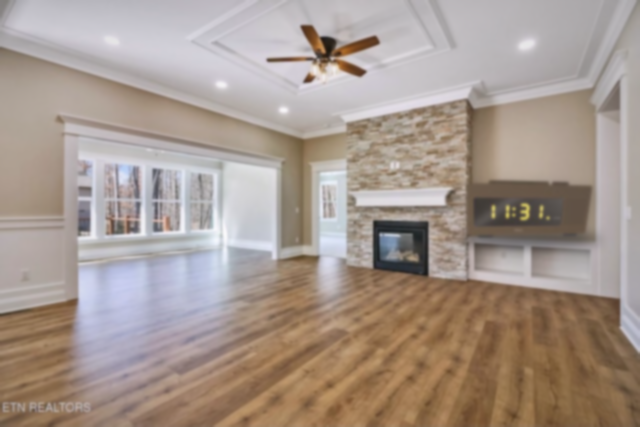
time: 11:31
